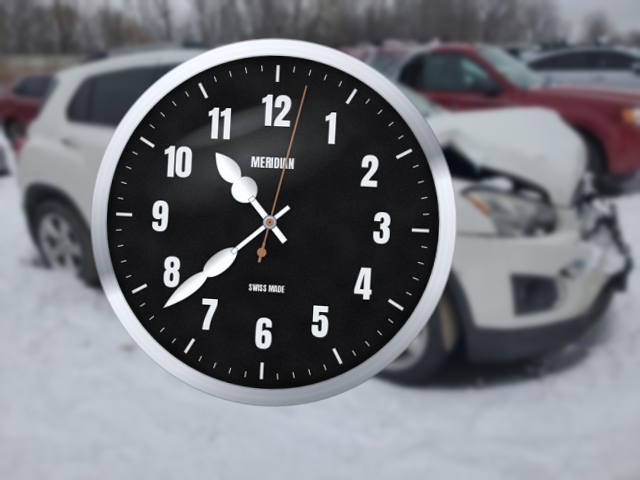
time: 10:38:02
